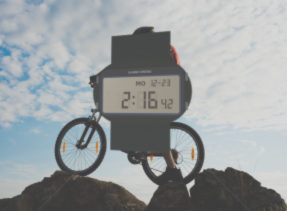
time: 2:16
